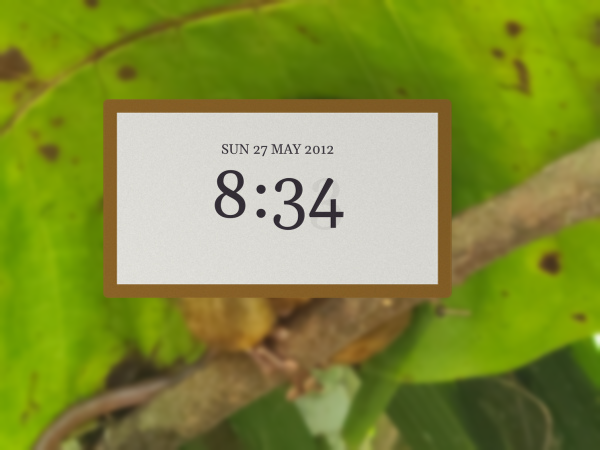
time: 8:34
